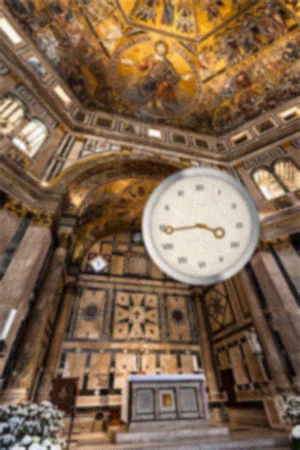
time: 3:44
